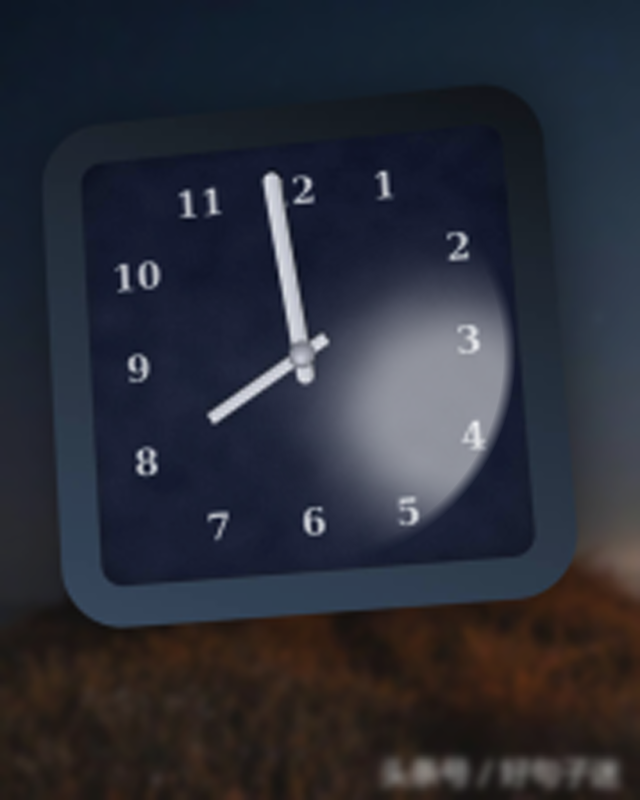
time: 7:59
